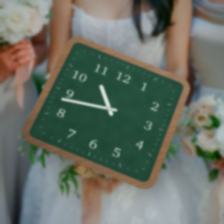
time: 10:43
